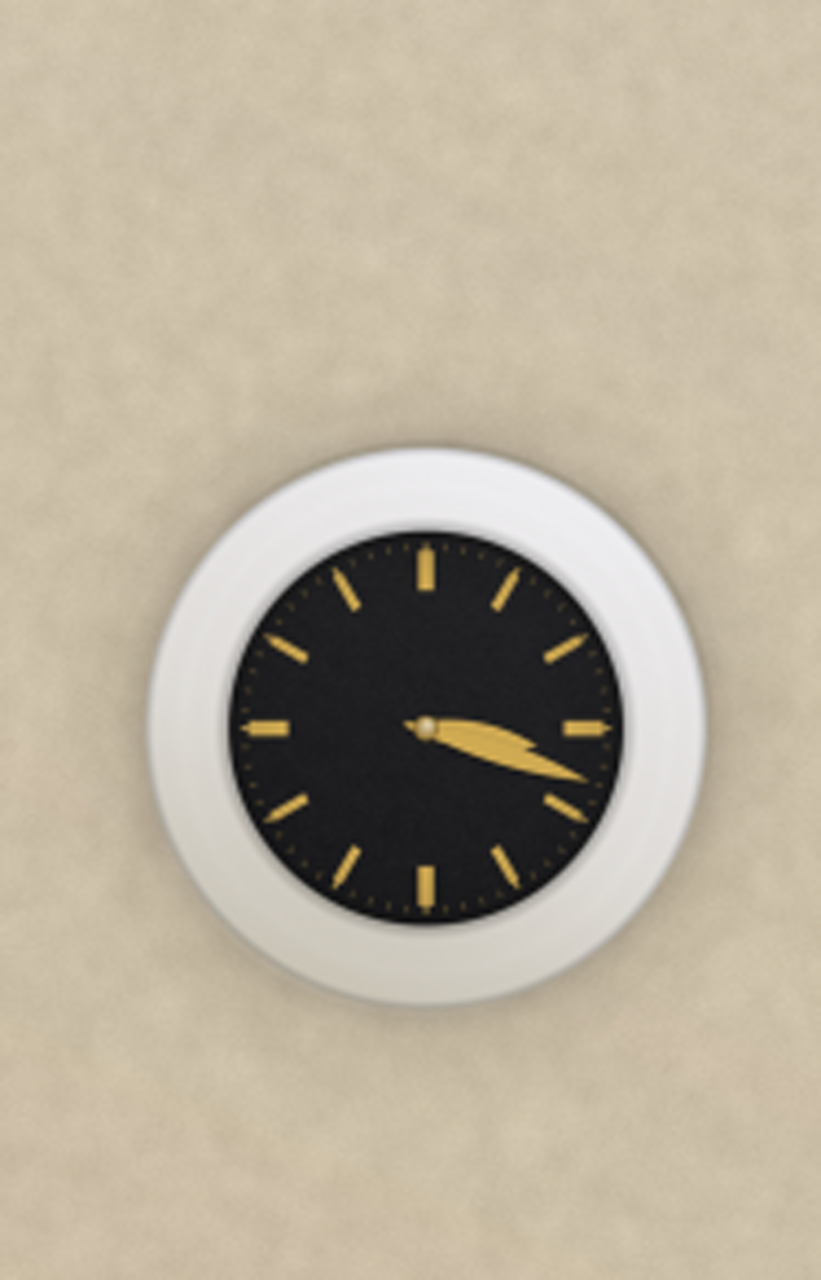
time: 3:18
